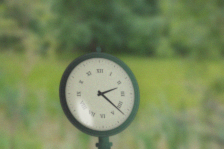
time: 2:22
